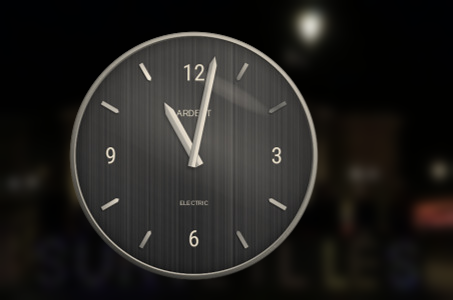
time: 11:02
